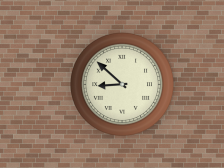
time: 8:52
